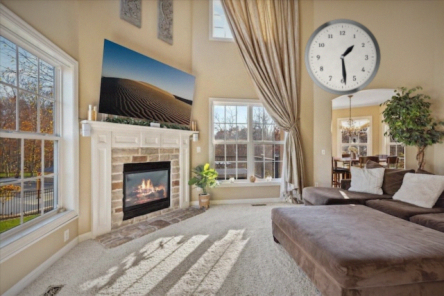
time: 1:29
